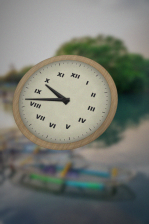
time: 9:42
